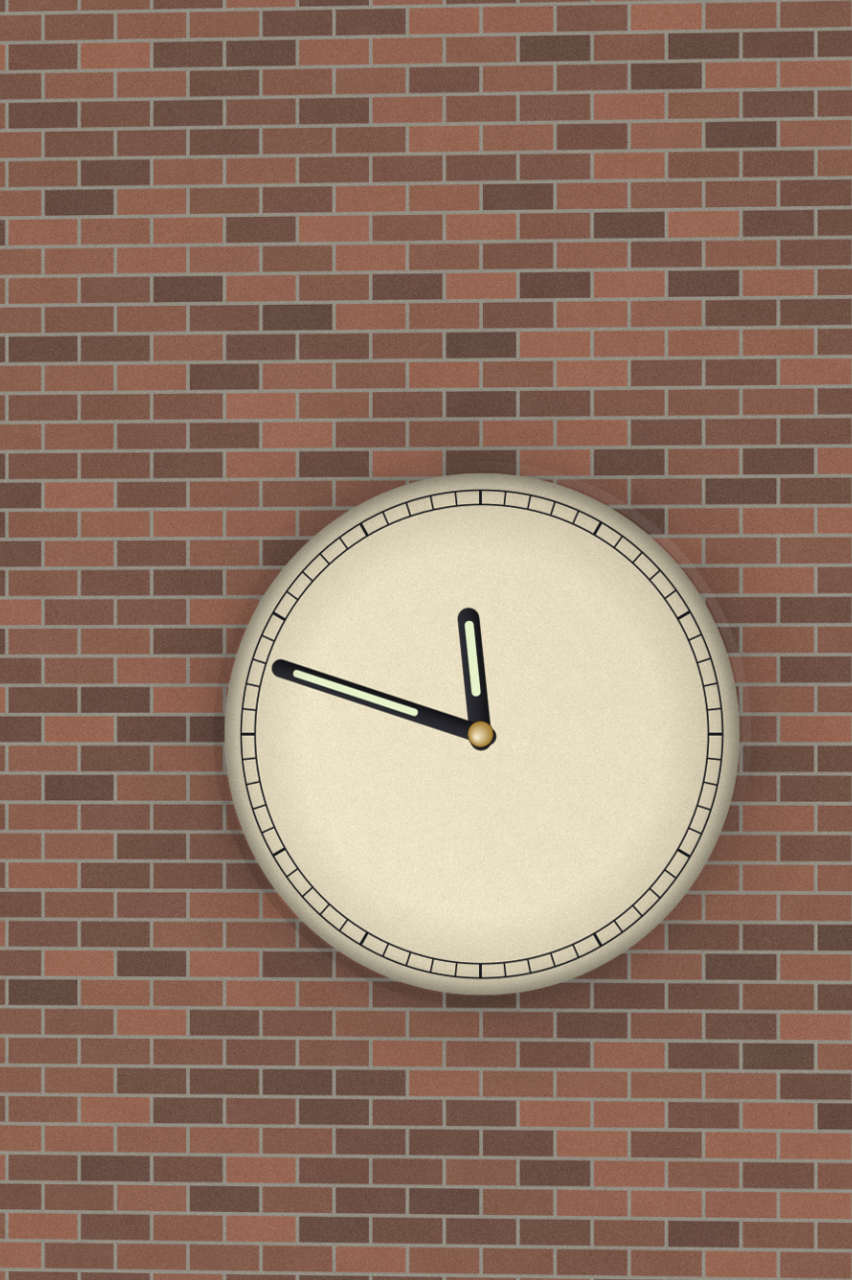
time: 11:48
